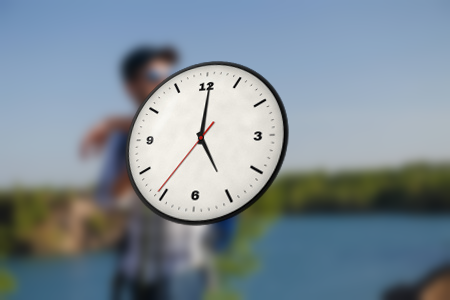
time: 5:00:36
